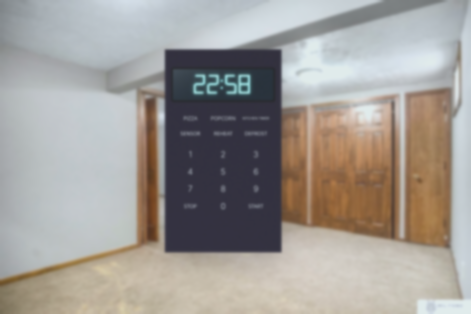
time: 22:58
